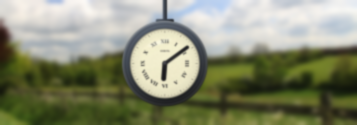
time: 6:09
